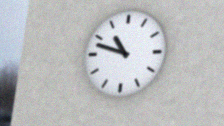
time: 10:48
